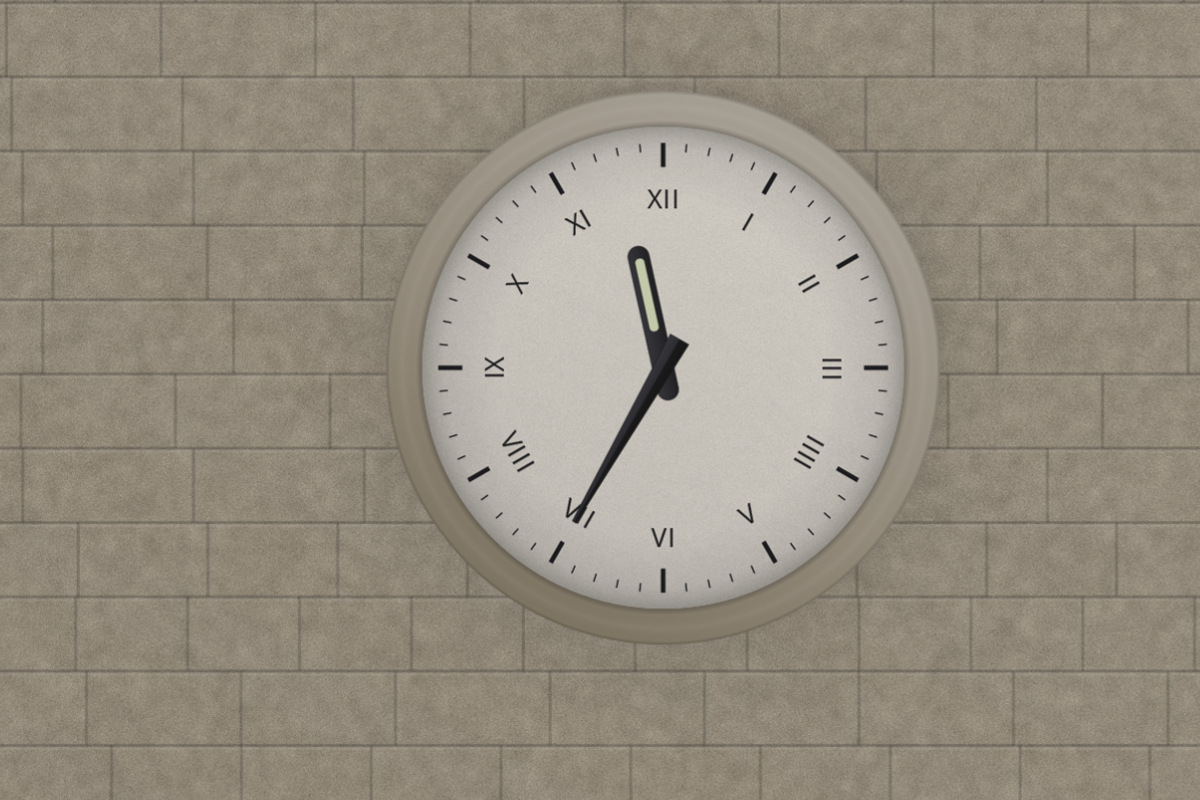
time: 11:35
